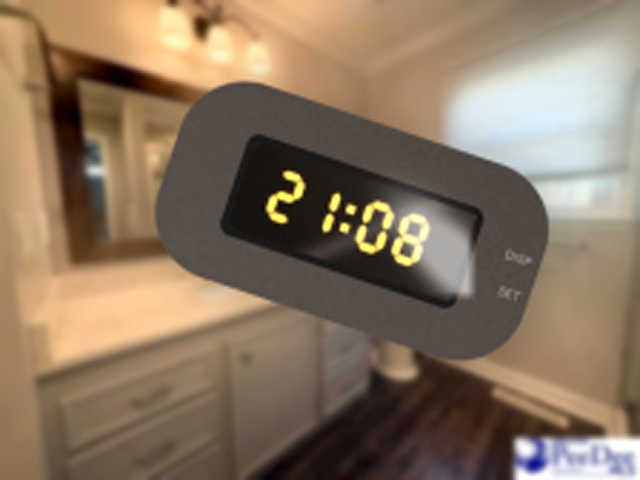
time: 21:08
